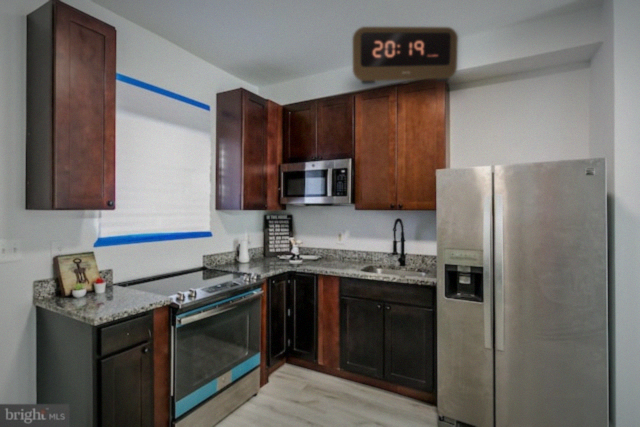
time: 20:19
